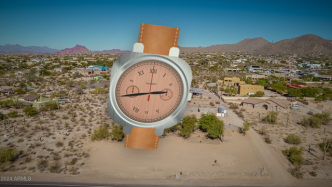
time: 2:43
